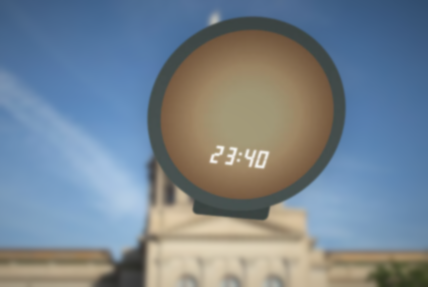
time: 23:40
